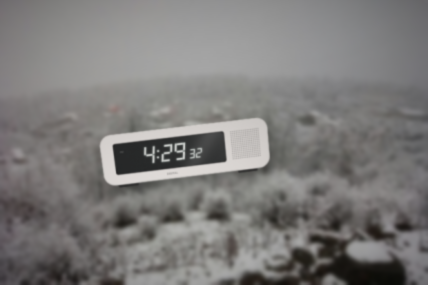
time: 4:29:32
